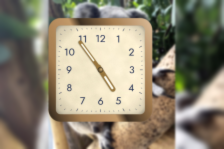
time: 4:54
